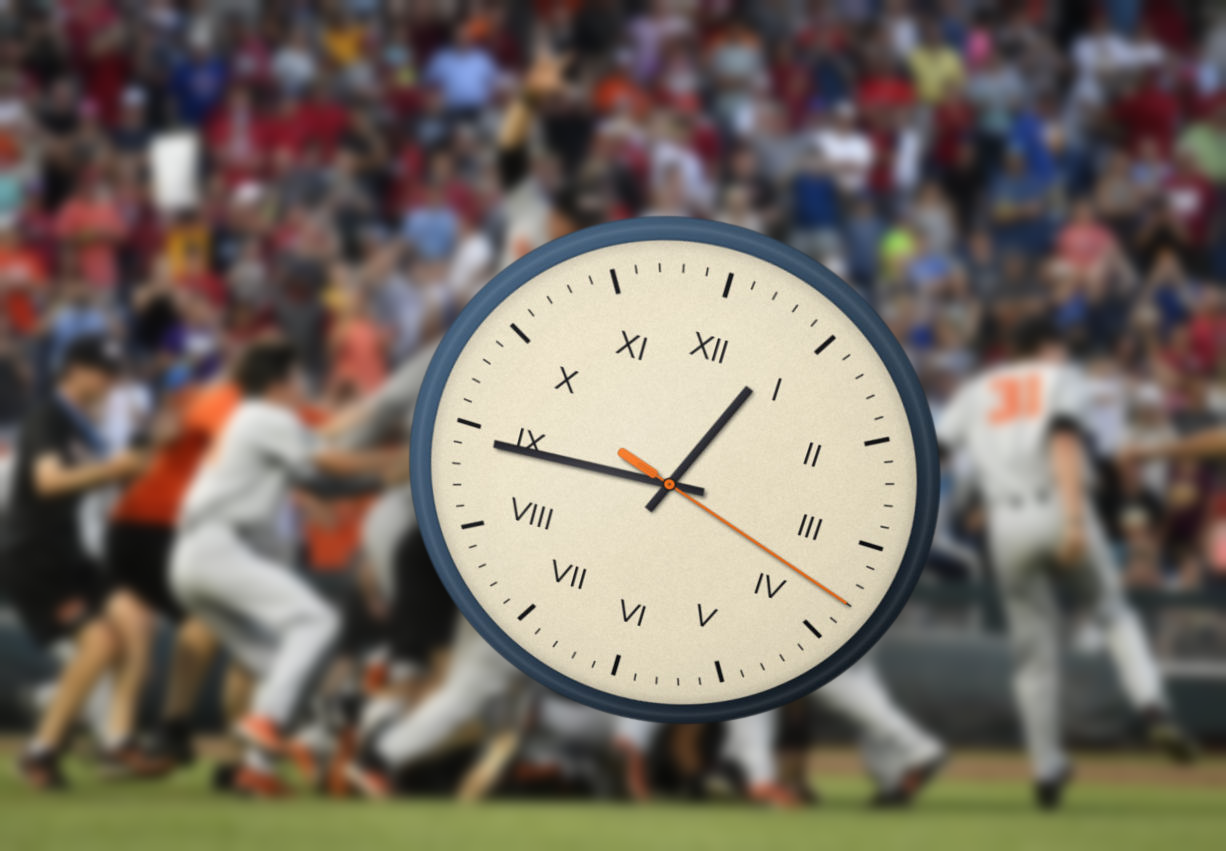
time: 12:44:18
